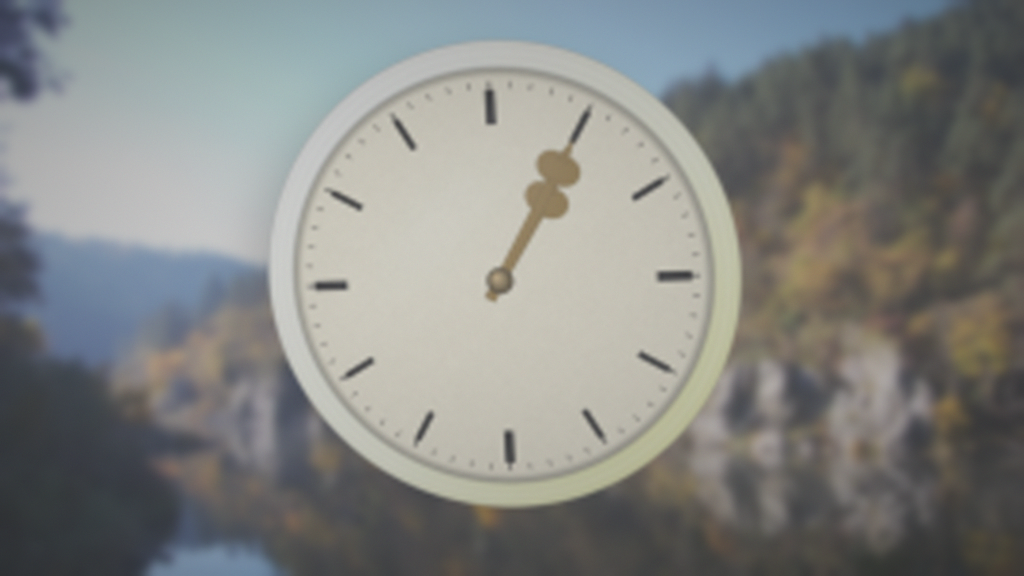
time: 1:05
